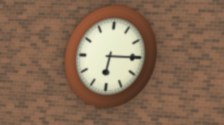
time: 6:15
